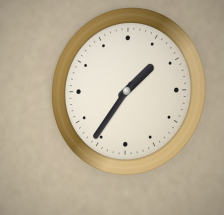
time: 1:36
